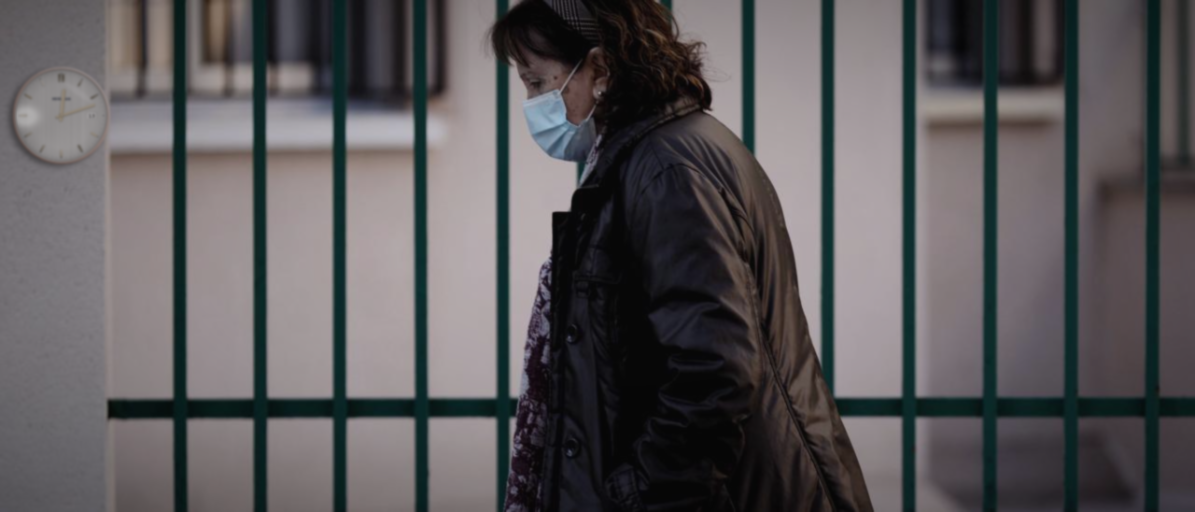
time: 12:12
